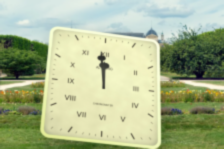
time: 11:59
